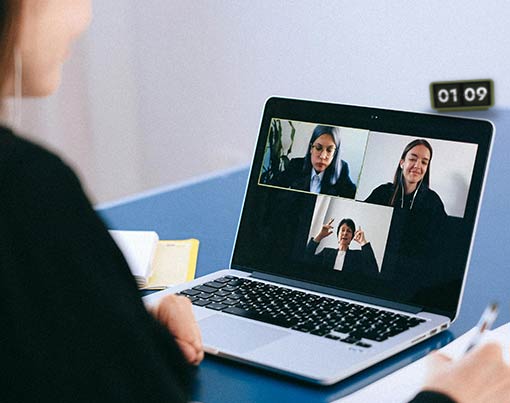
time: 1:09
